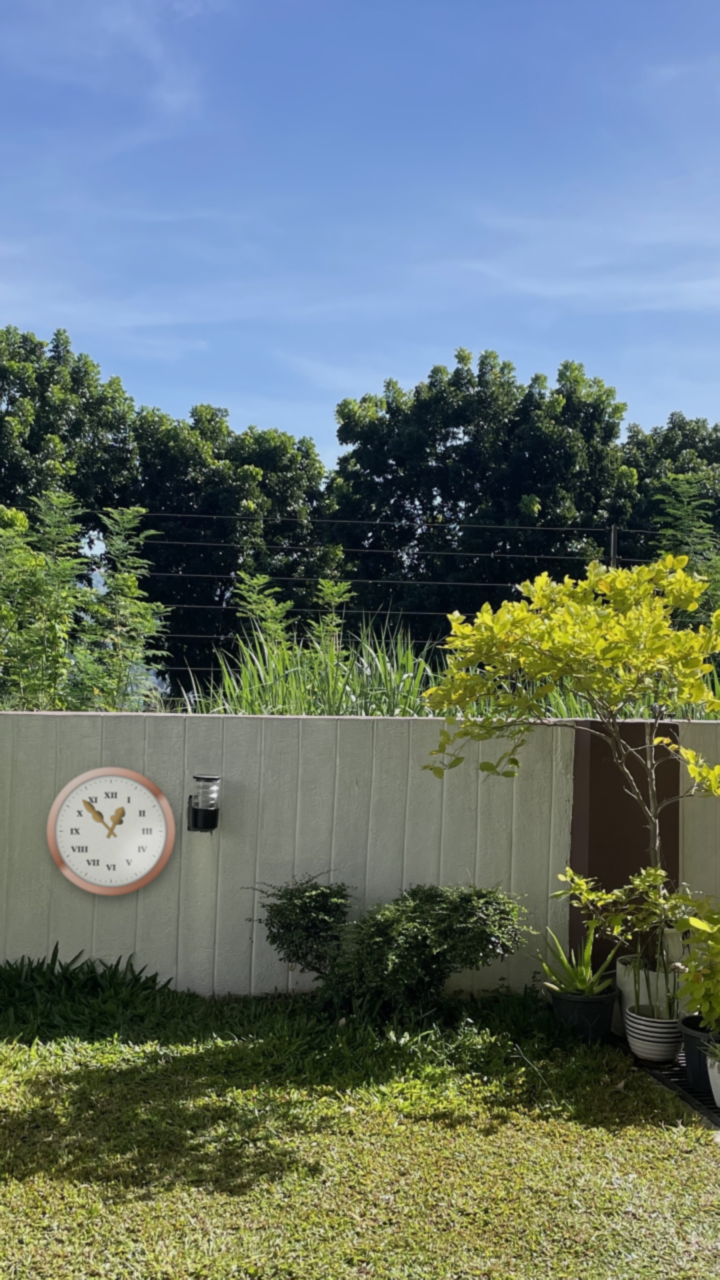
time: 12:53
